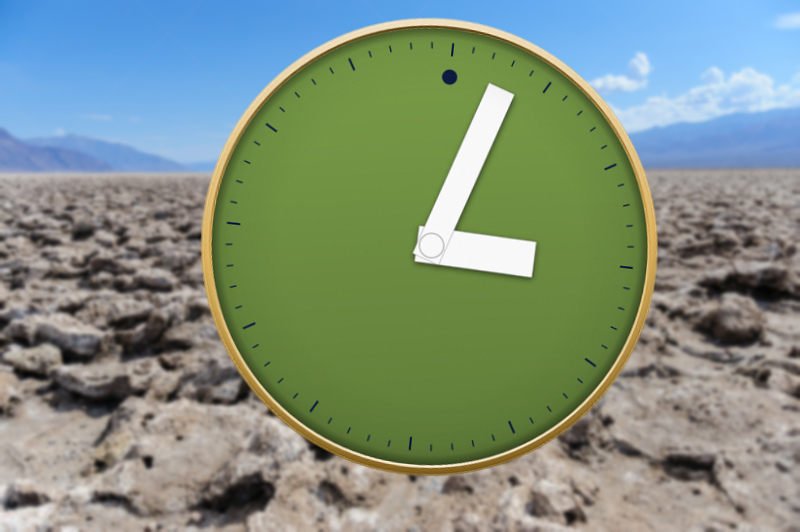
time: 3:03
